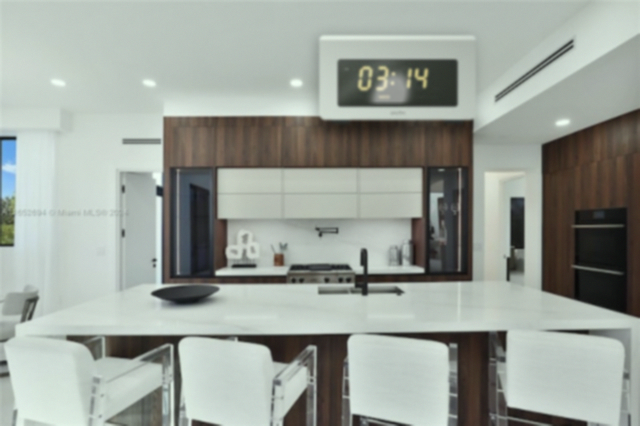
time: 3:14
